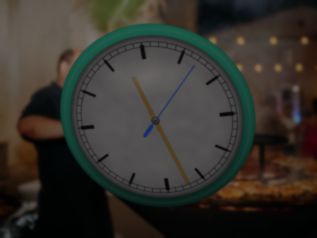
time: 11:27:07
